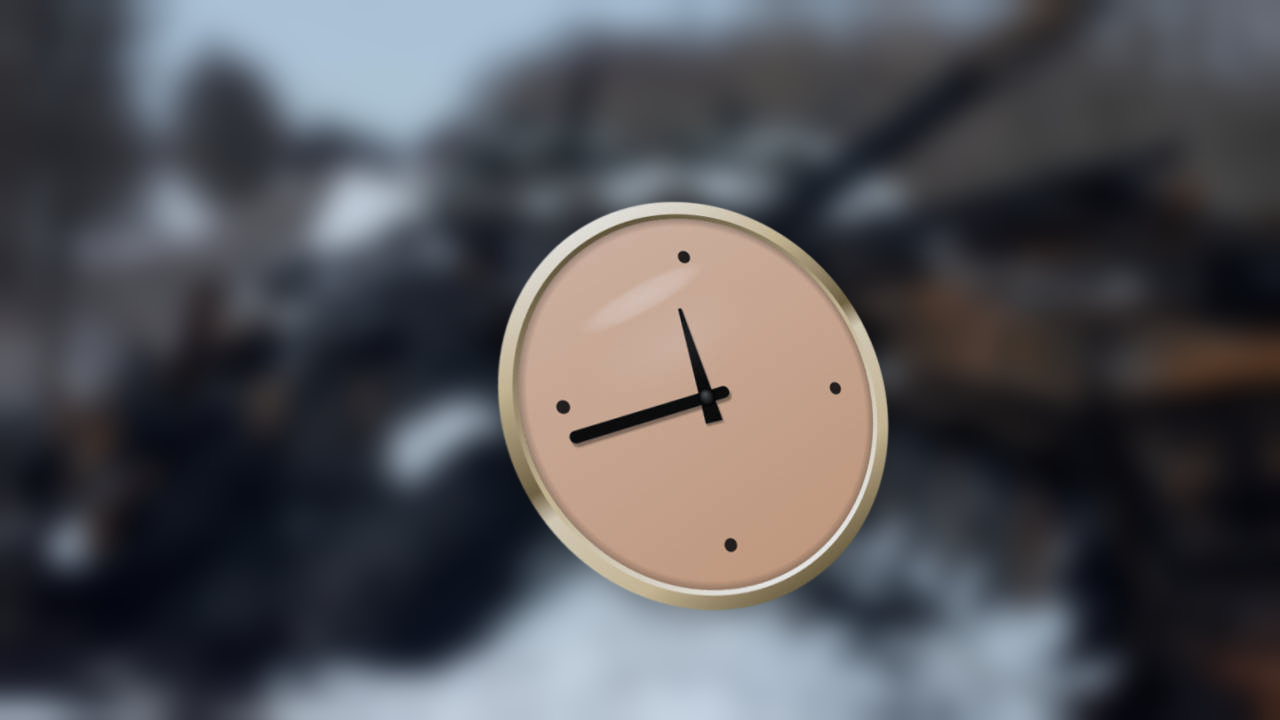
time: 11:43
